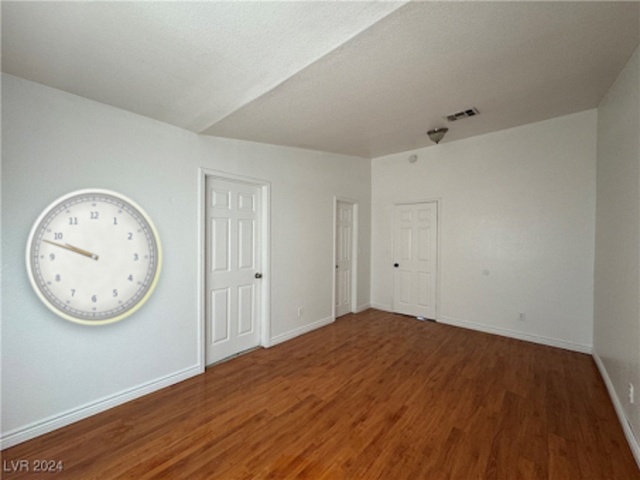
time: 9:48
